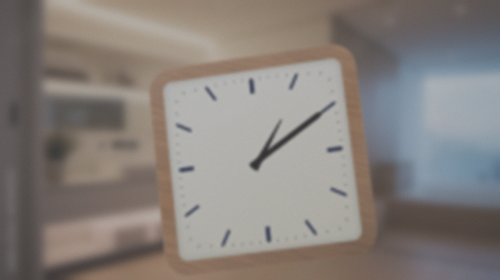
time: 1:10
